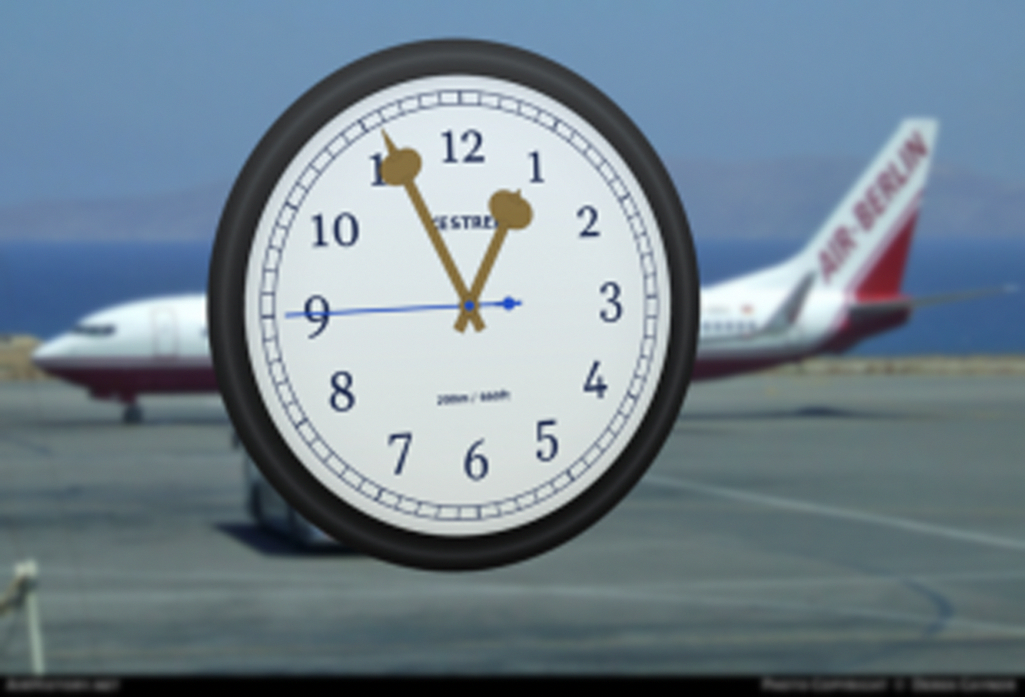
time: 12:55:45
